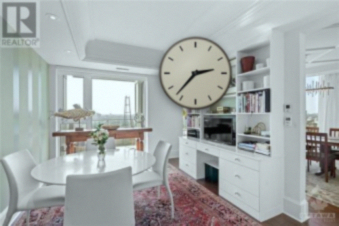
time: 2:37
